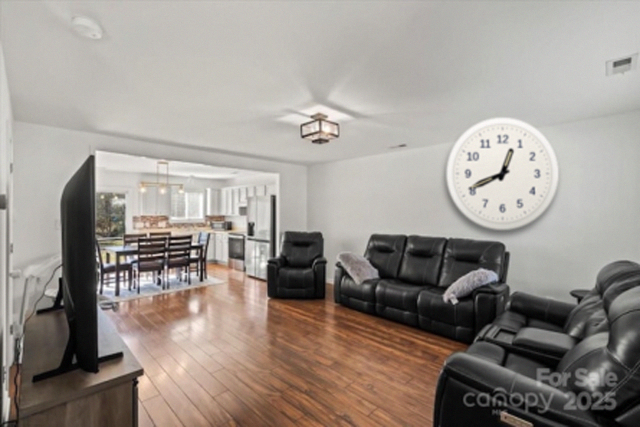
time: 12:41
